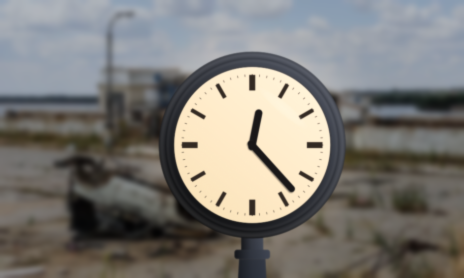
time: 12:23
